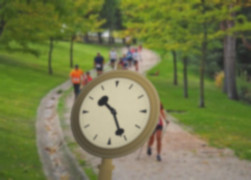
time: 10:26
